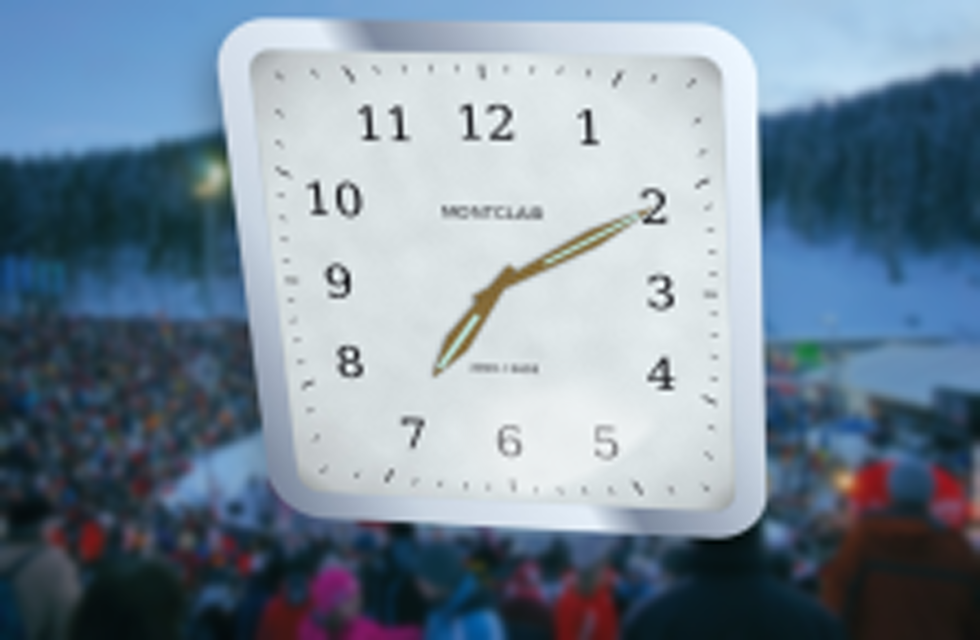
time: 7:10
